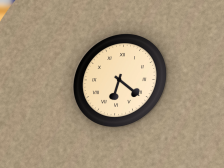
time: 6:21
